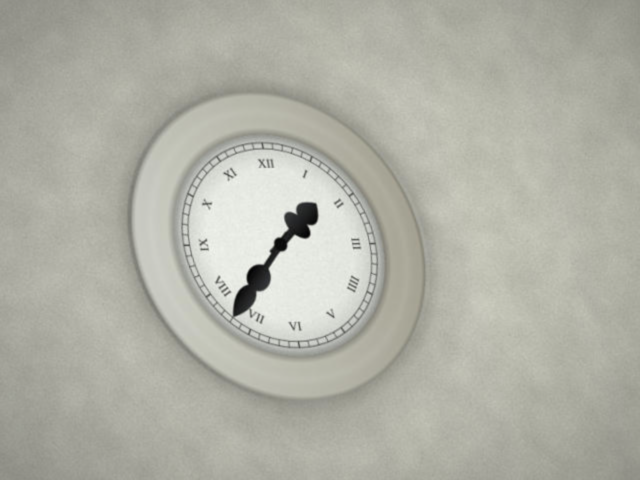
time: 1:37
